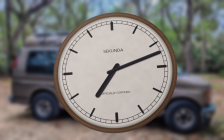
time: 7:12
